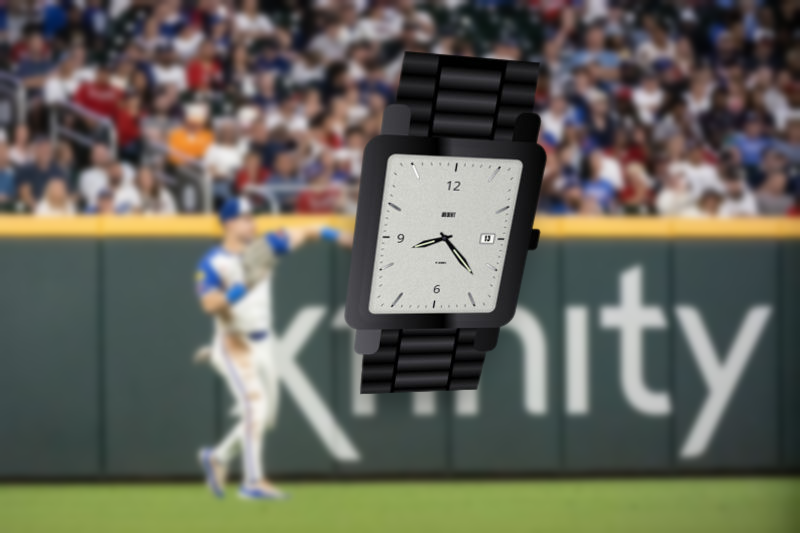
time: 8:23
